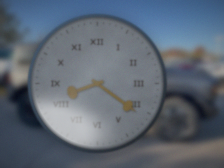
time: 8:21
